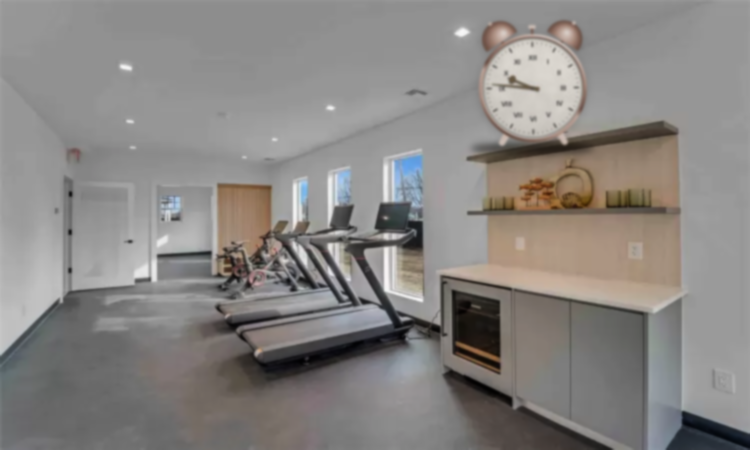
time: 9:46
